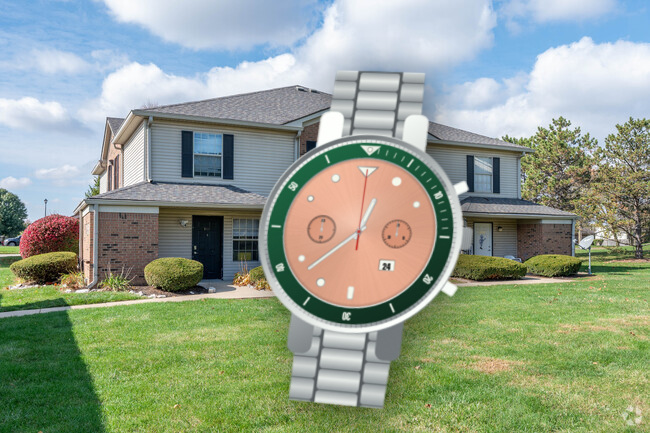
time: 12:38
